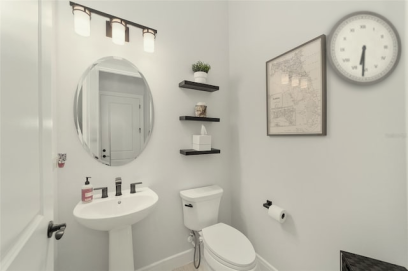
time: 6:31
